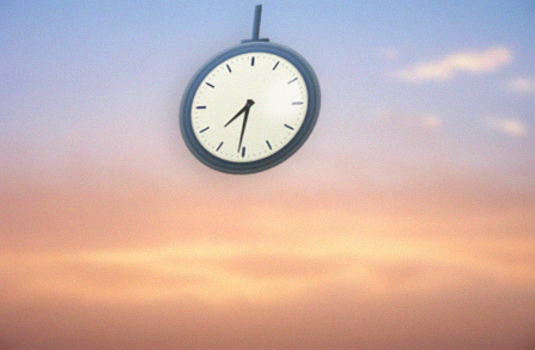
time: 7:31
